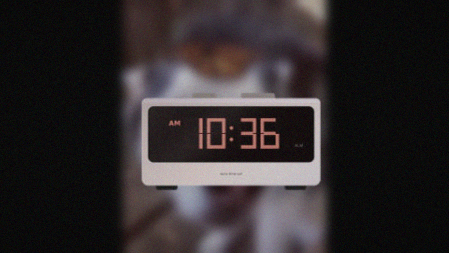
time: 10:36
